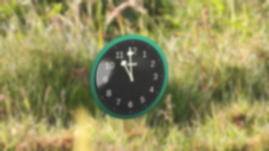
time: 10:59
